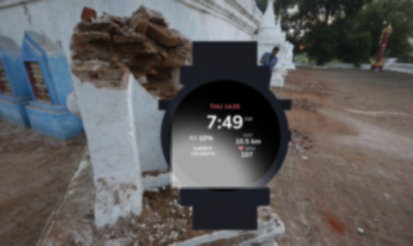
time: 7:49
